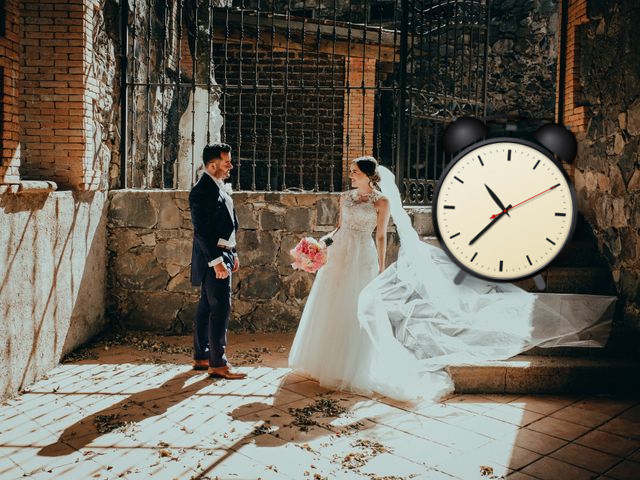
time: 10:37:10
